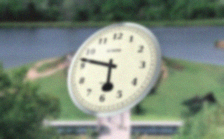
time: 5:47
